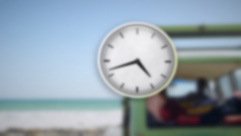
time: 4:42
